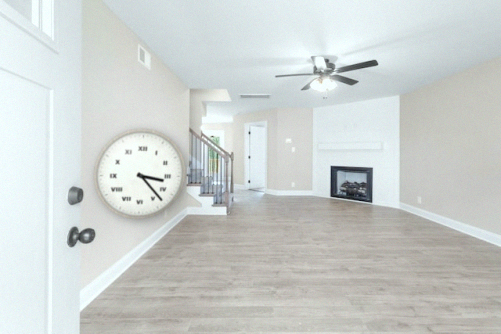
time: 3:23
